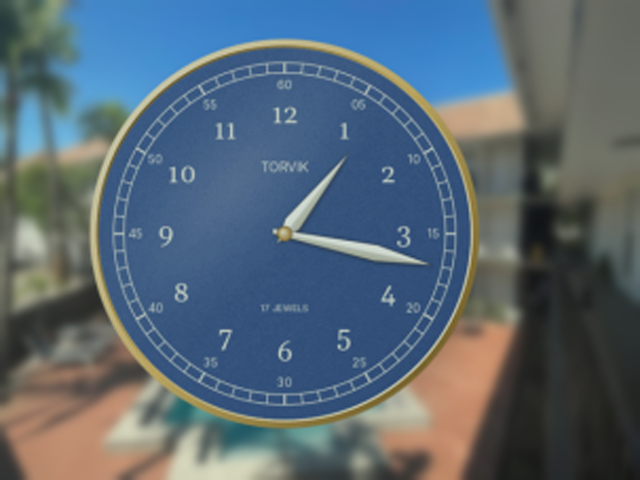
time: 1:17
